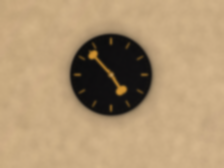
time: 4:53
